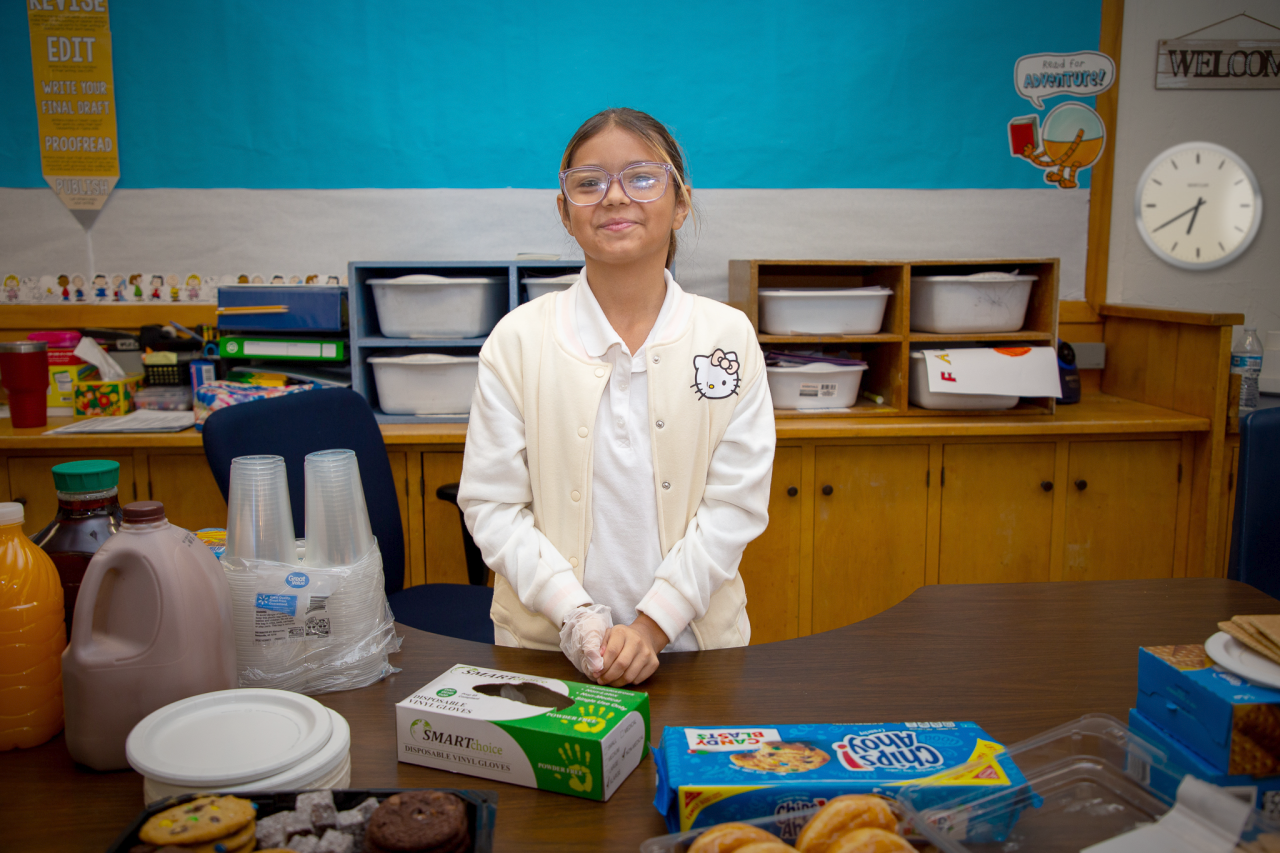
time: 6:40
